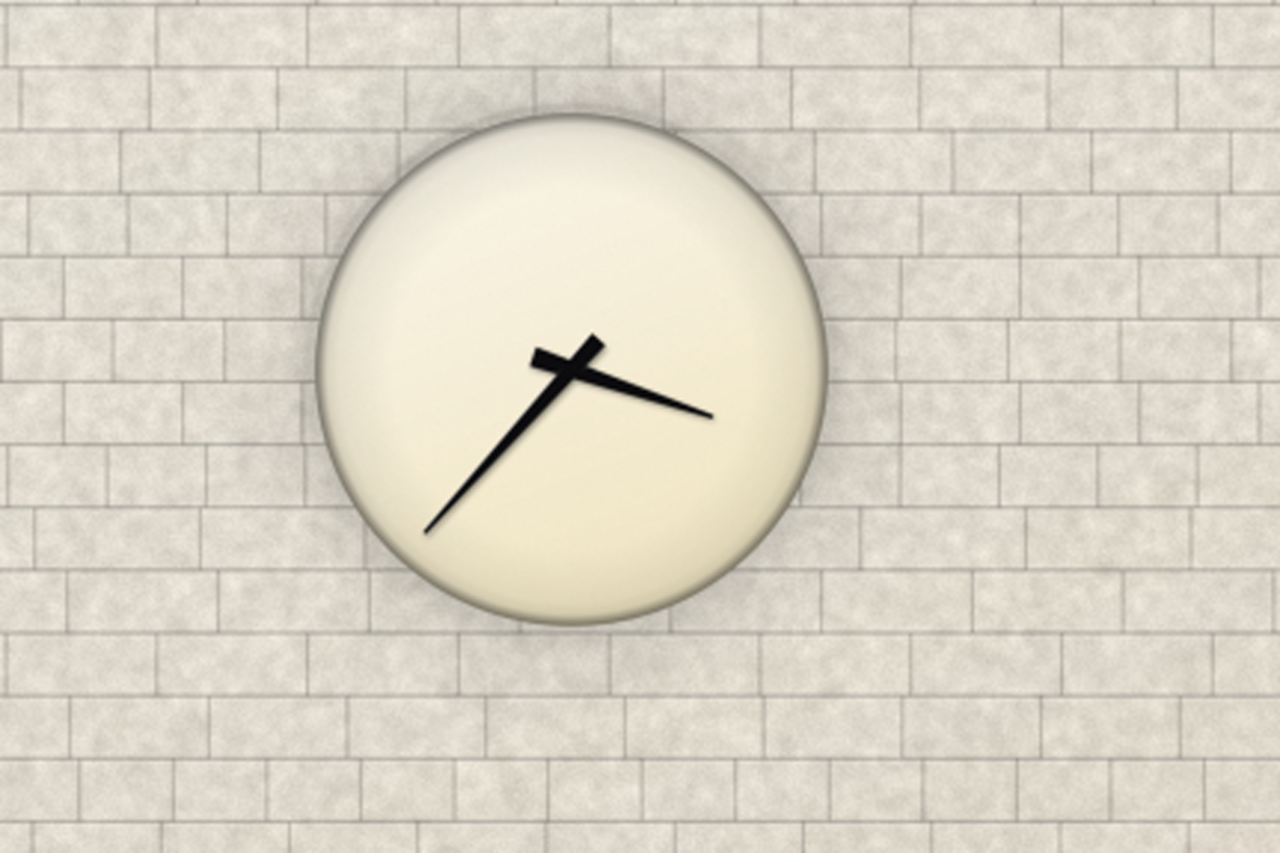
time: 3:37
